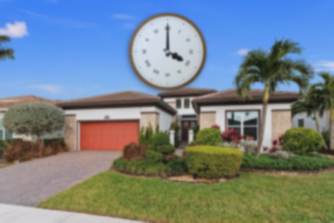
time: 4:00
